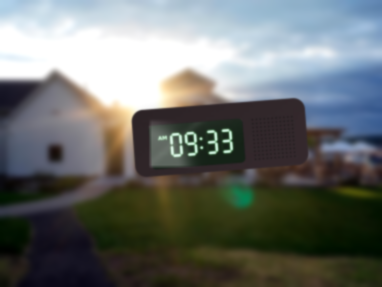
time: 9:33
